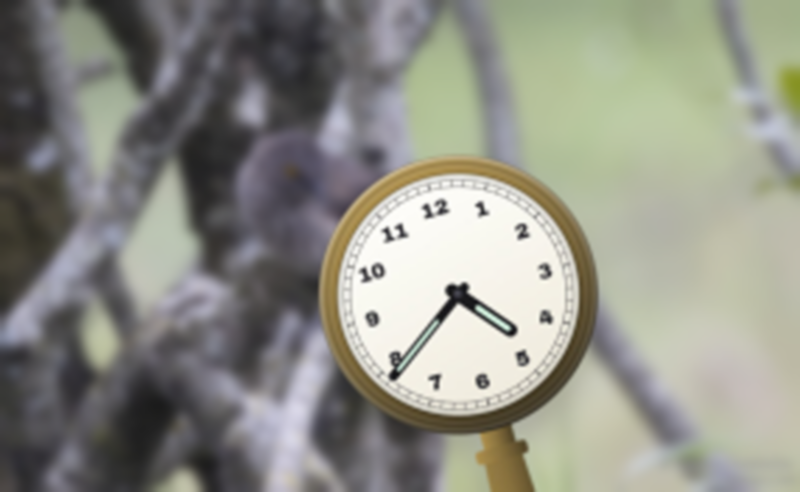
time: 4:39
